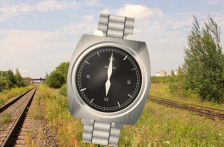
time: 6:00
